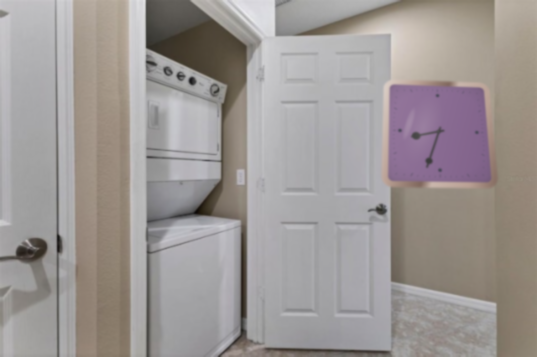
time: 8:33
